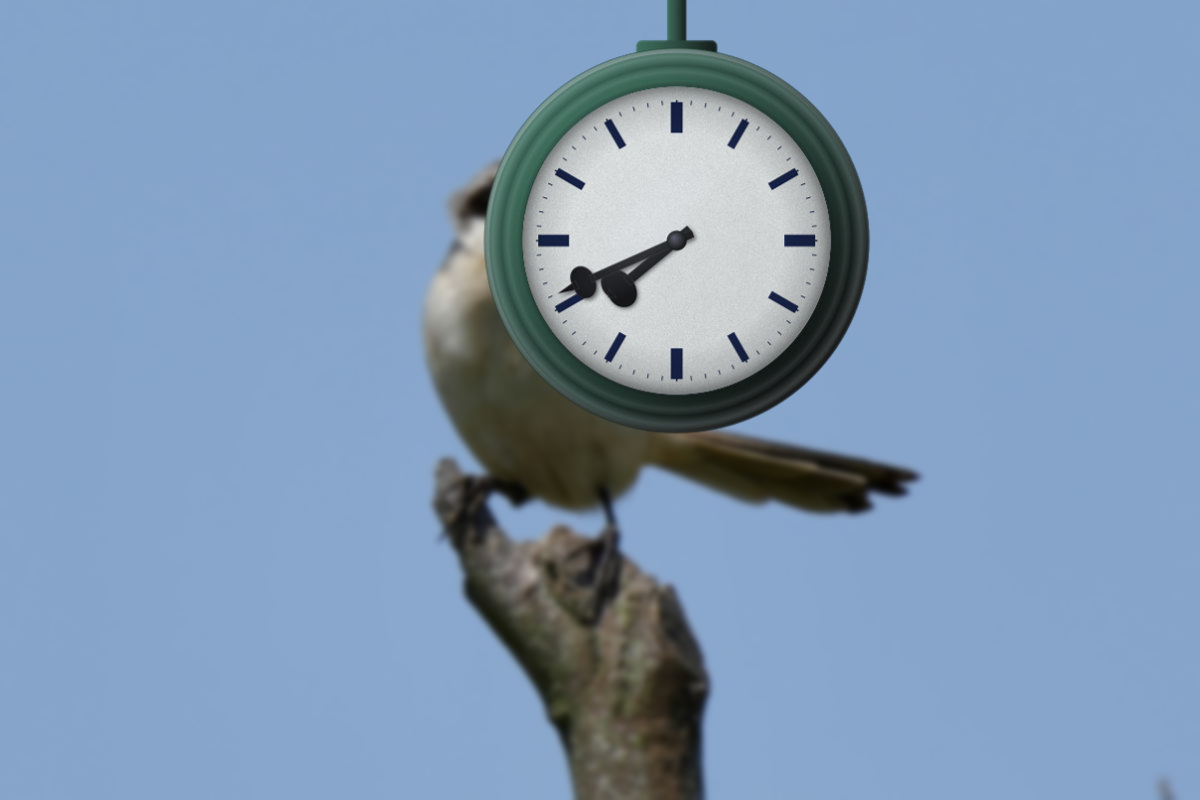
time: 7:41
